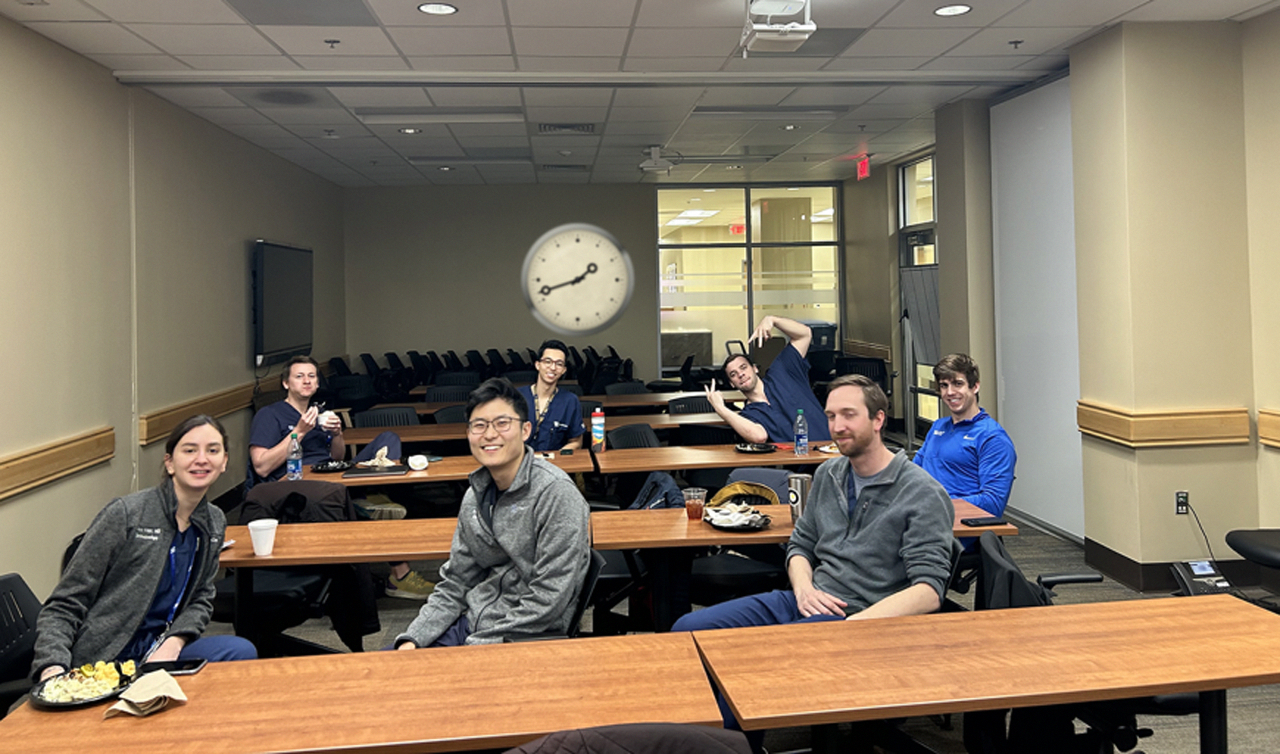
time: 1:42
